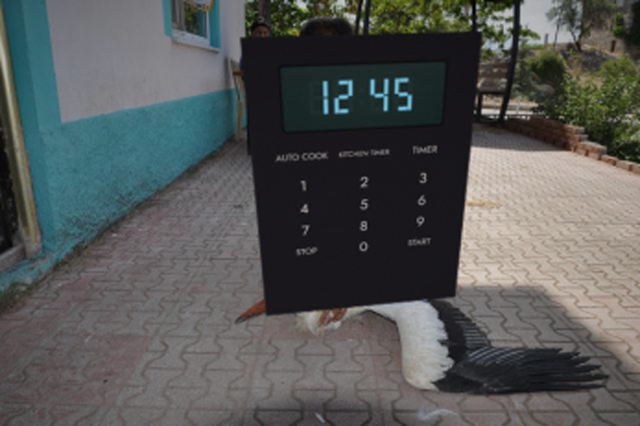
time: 12:45
